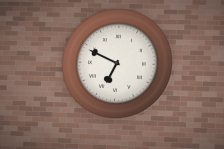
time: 6:49
